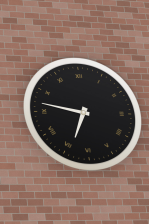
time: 6:47
